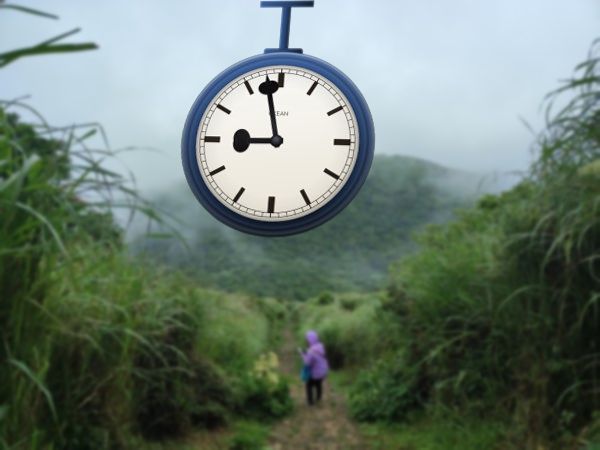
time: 8:58
